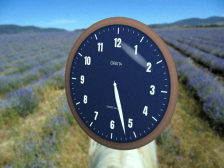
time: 5:27
